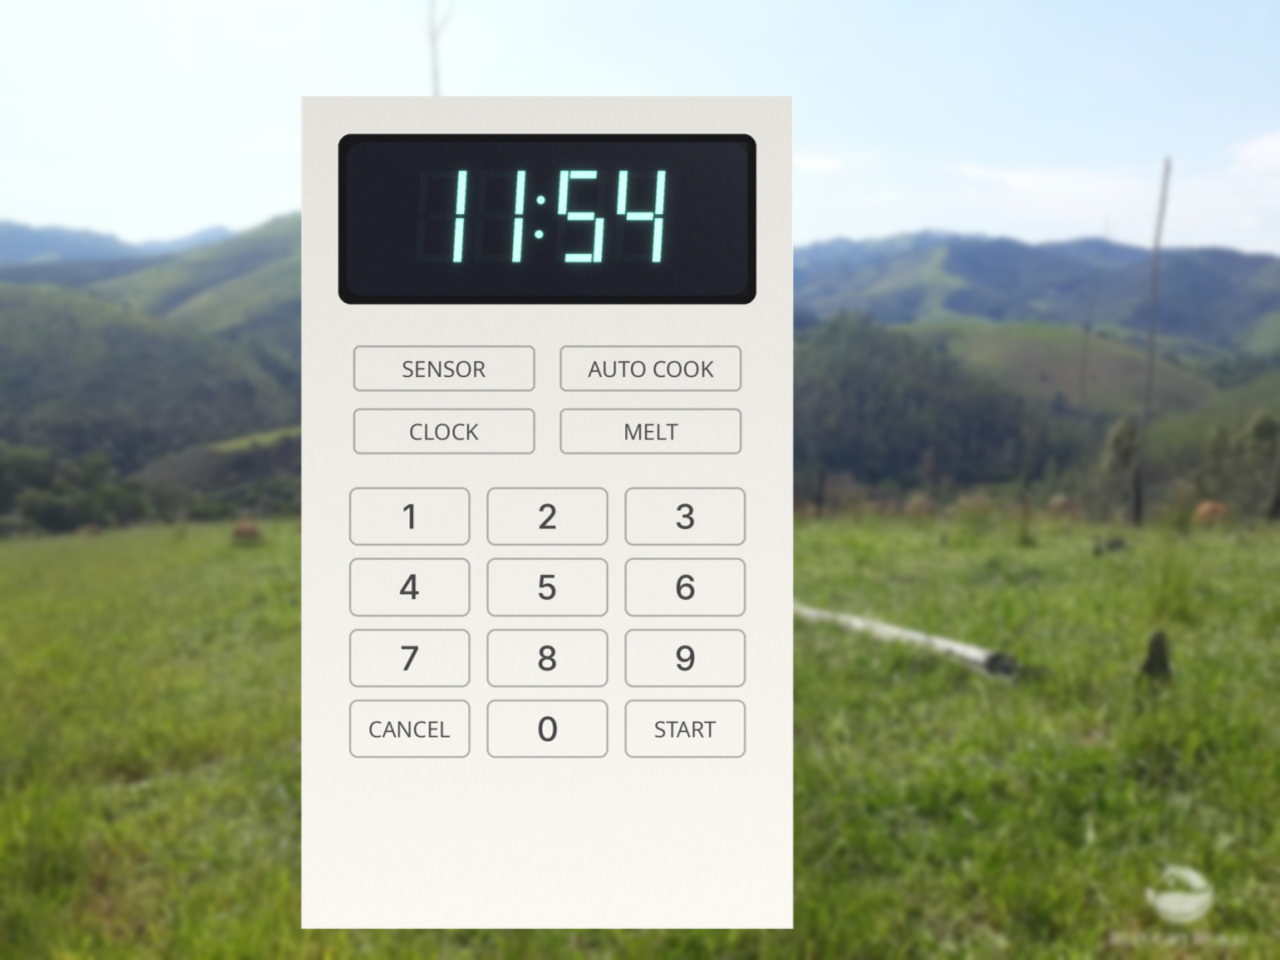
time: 11:54
